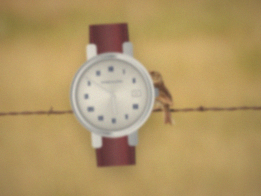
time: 5:51
